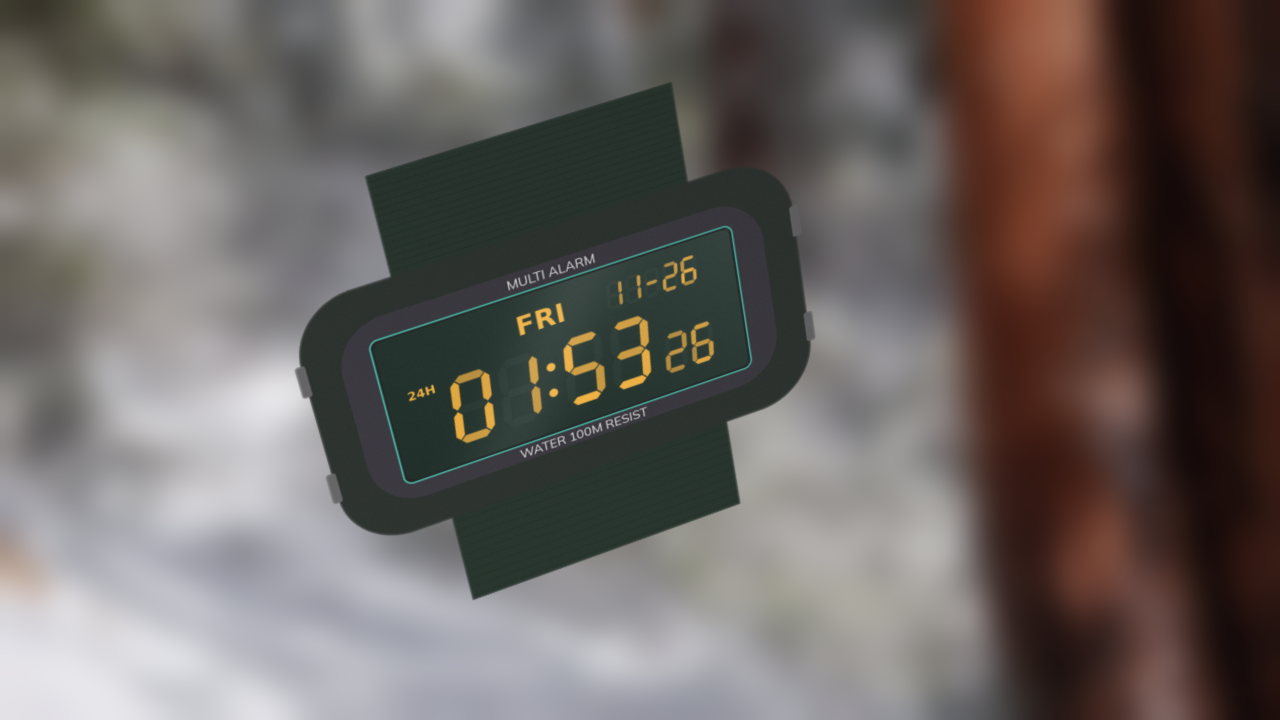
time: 1:53:26
